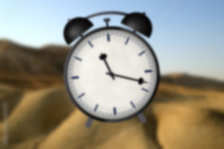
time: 11:18
